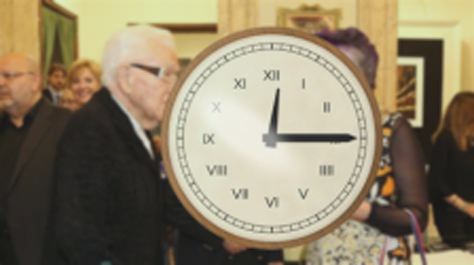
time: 12:15
